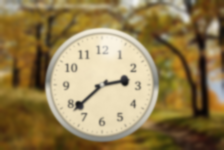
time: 2:38
